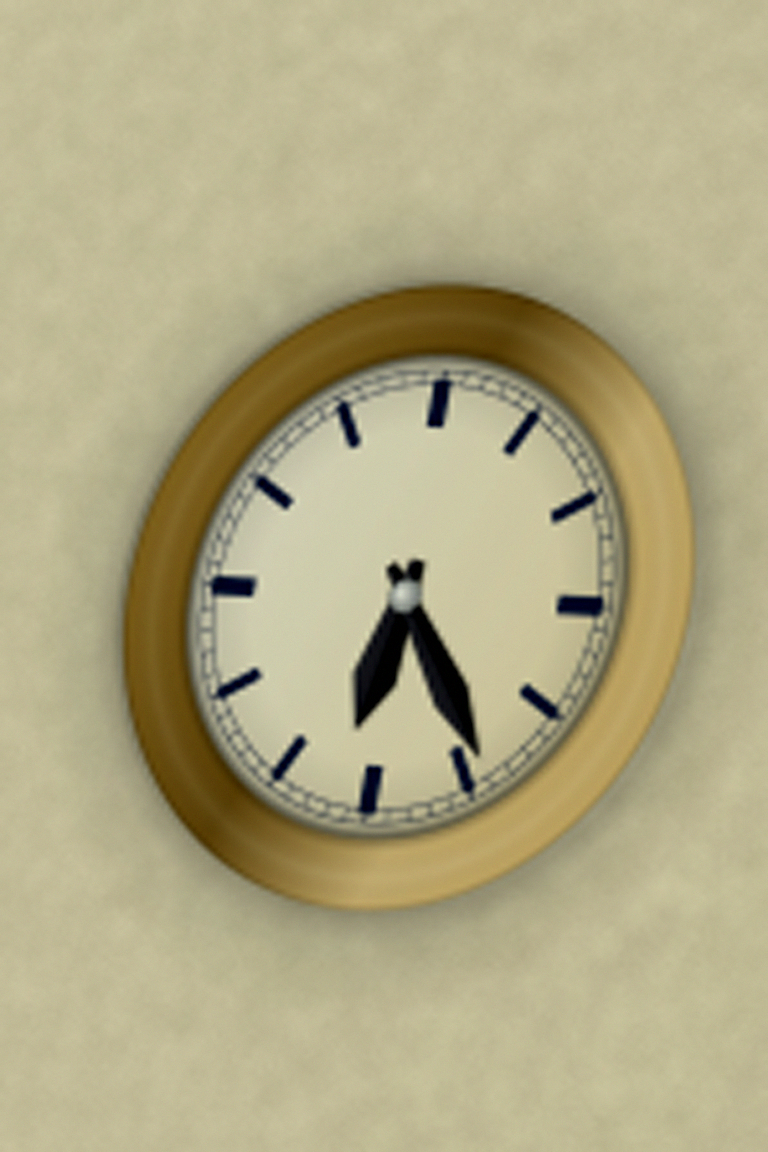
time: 6:24
